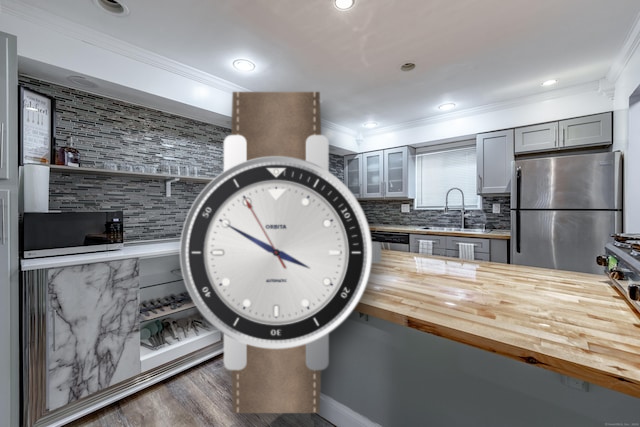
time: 3:49:55
